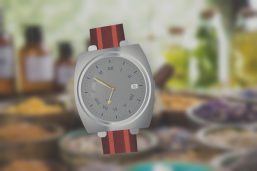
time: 6:51
